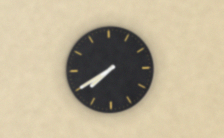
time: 7:40
